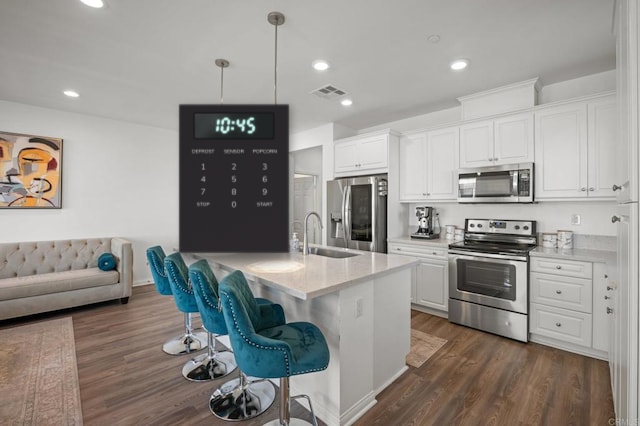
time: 10:45
